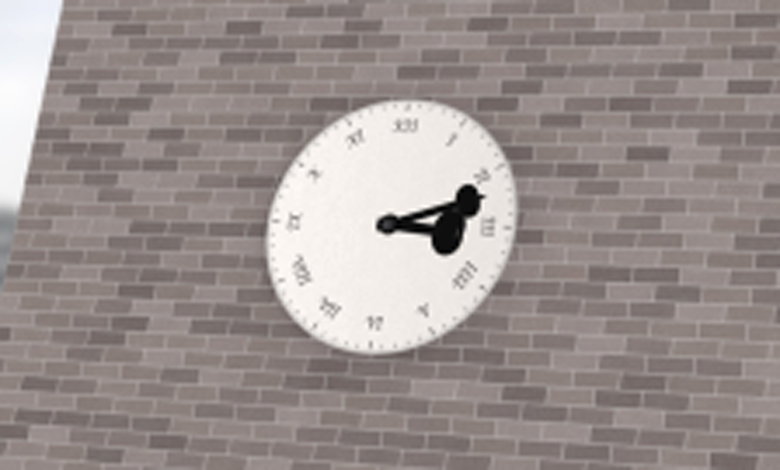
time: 3:12
